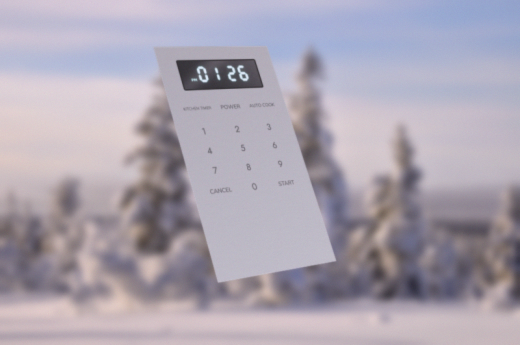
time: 1:26
